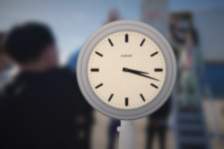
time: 3:18
